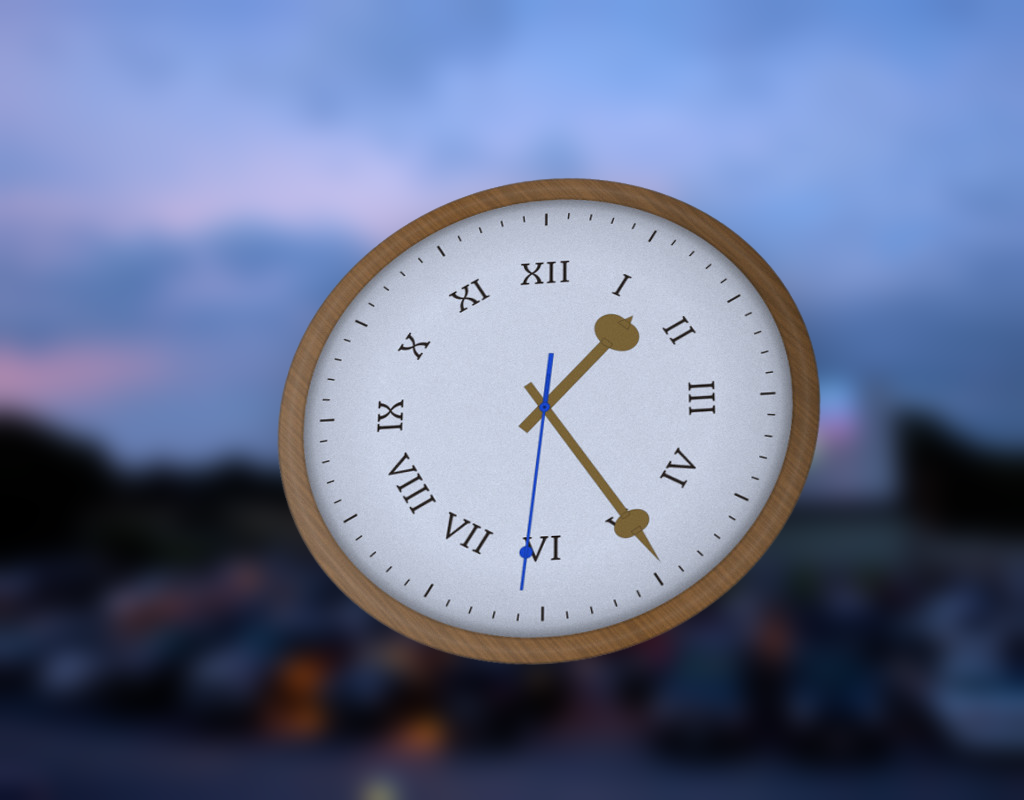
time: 1:24:31
